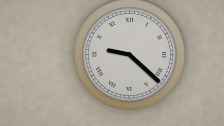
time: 9:22
